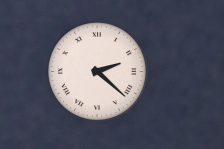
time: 2:22
